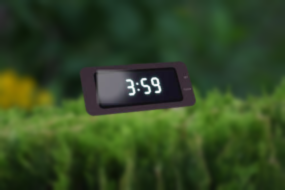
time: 3:59
